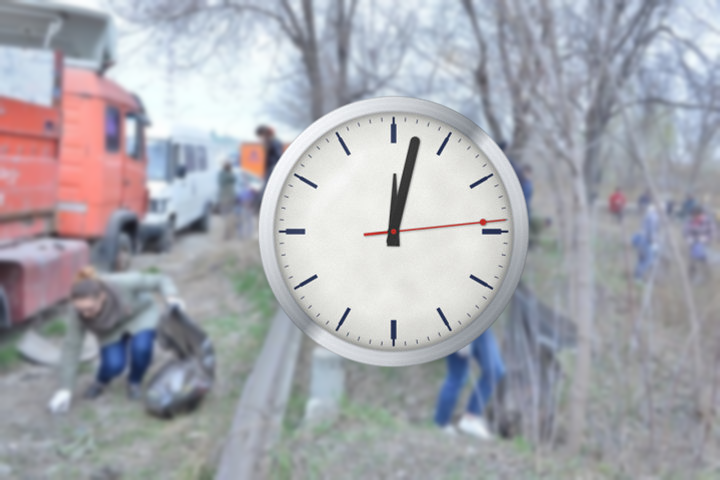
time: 12:02:14
